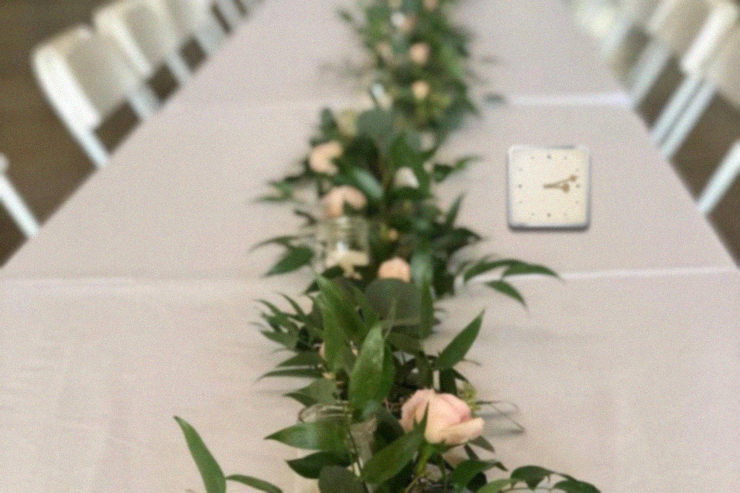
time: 3:12
